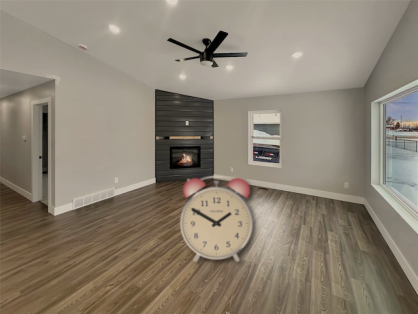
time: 1:50
